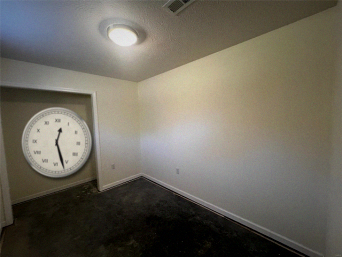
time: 12:27
